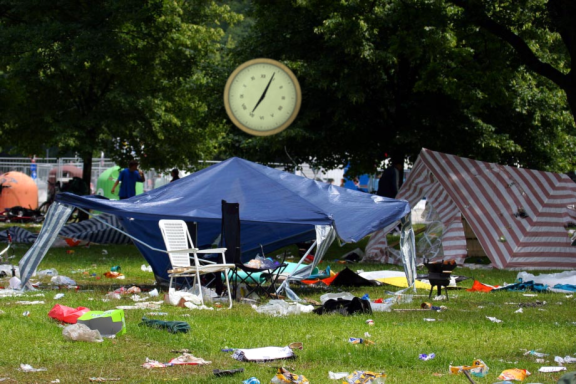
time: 7:04
